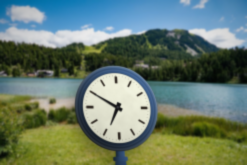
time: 6:50
